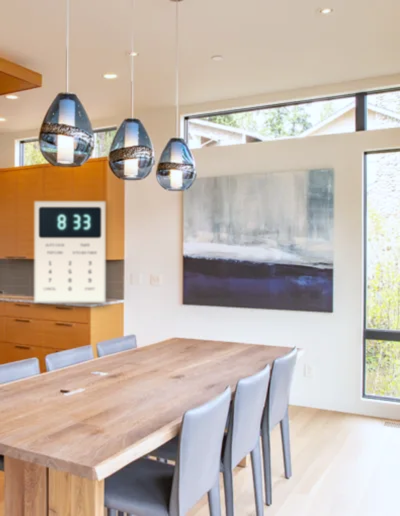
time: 8:33
